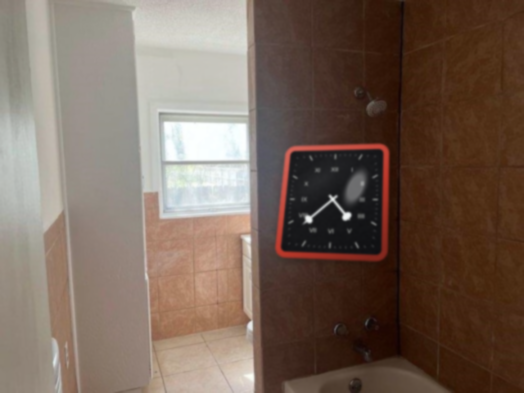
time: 4:38
